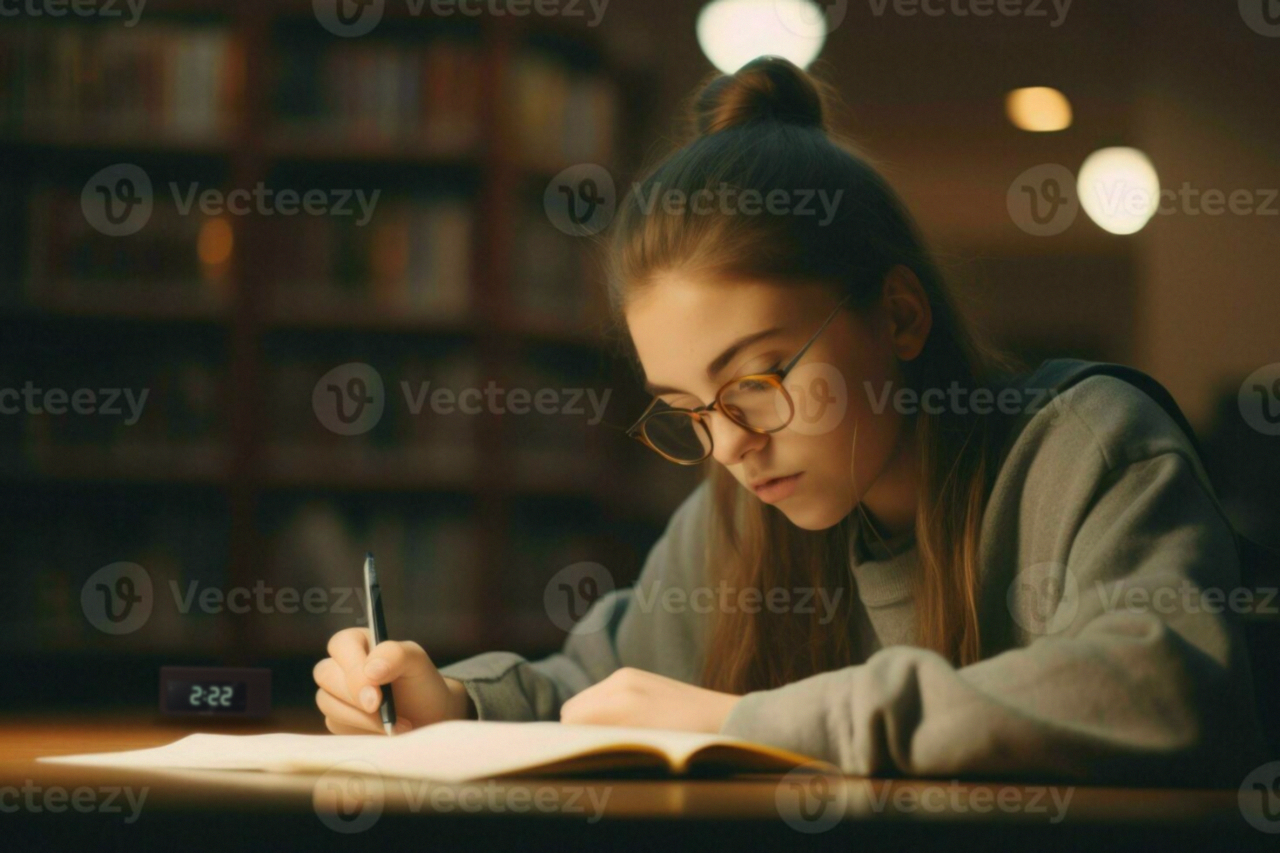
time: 2:22
